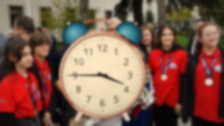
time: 3:45
